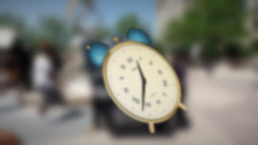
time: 12:37
